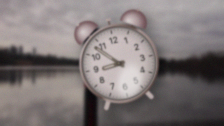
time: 8:53
